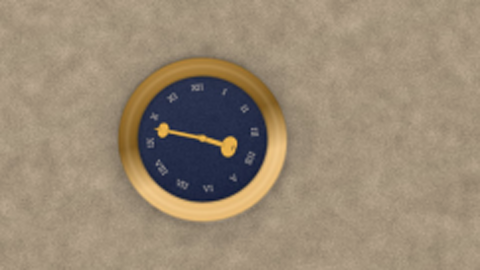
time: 3:48
